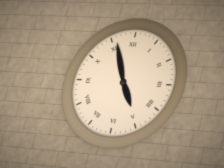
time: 4:56
